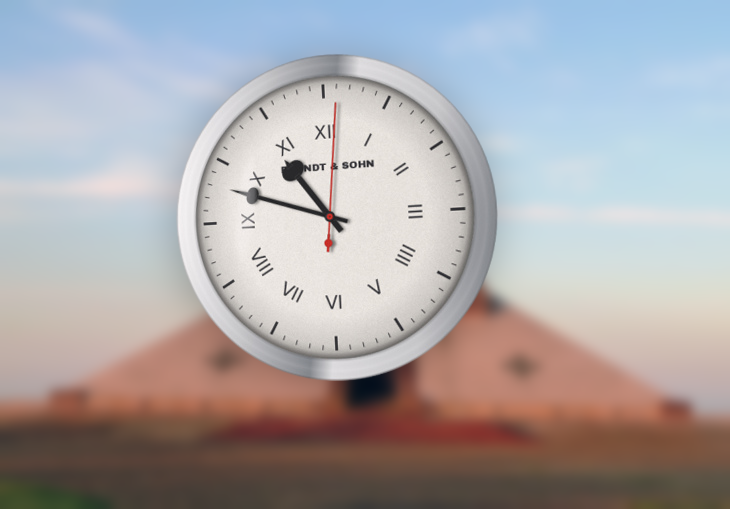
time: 10:48:01
